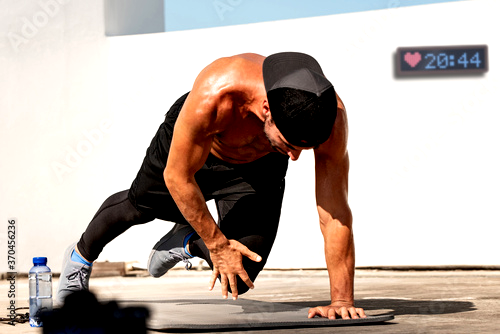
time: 20:44
